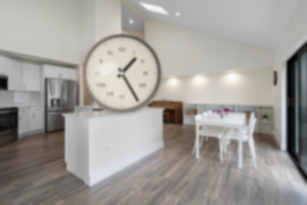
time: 1:25
